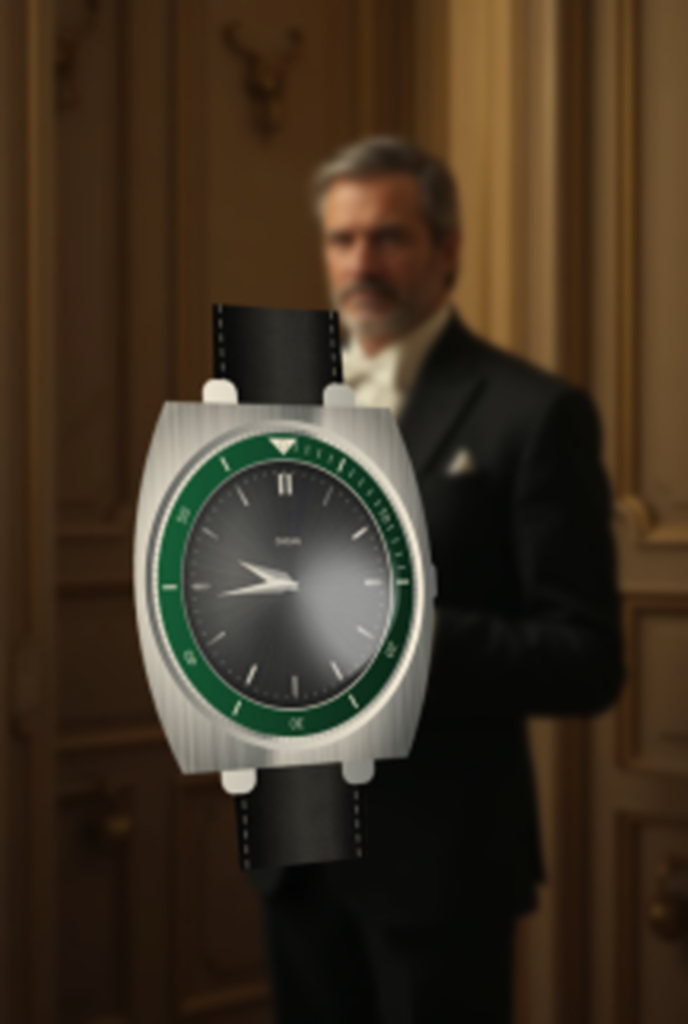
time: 9:44
